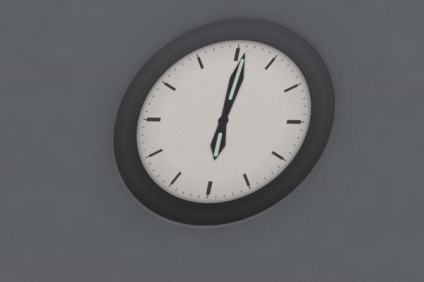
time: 6:01
